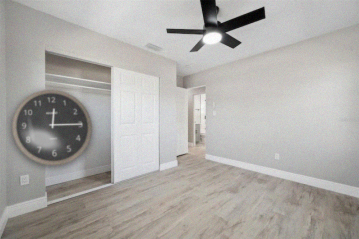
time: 12:15
